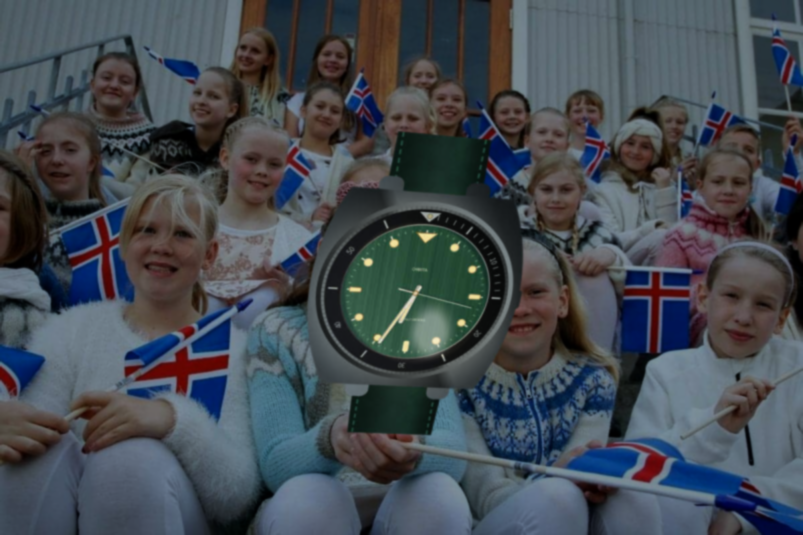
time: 6:34:17
